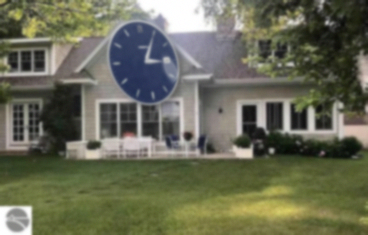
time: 3:05
